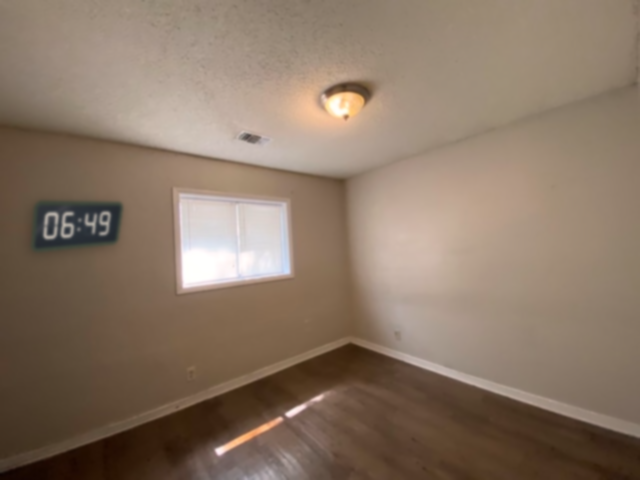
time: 6:49
